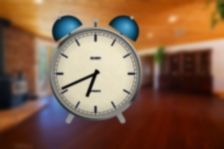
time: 6:41
